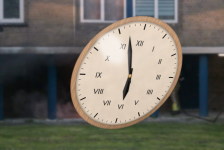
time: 5:57
